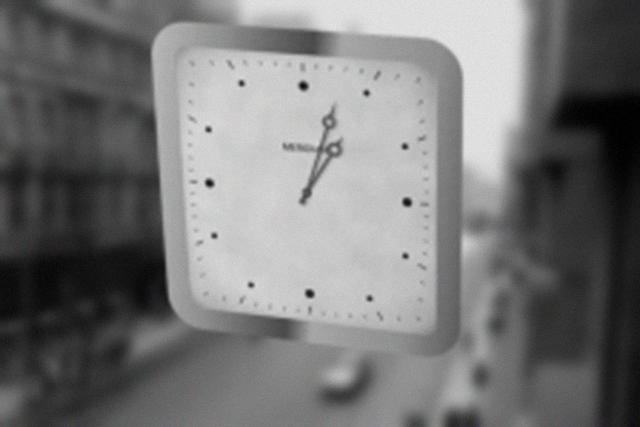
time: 1:03
